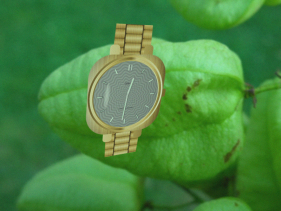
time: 12:31
